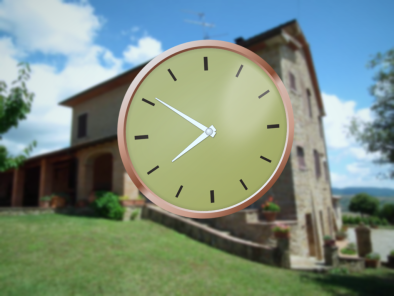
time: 7:51
